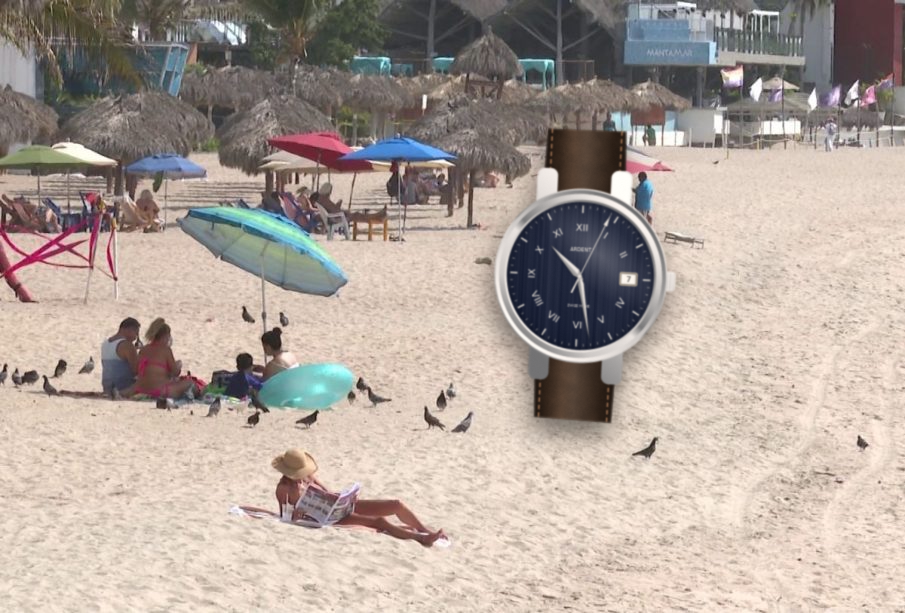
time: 10:28:04
